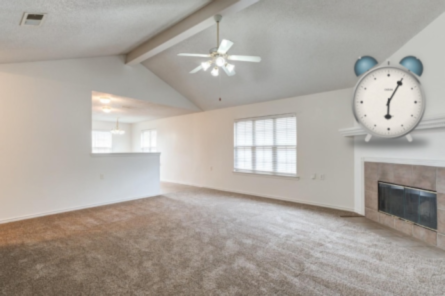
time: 6:05
